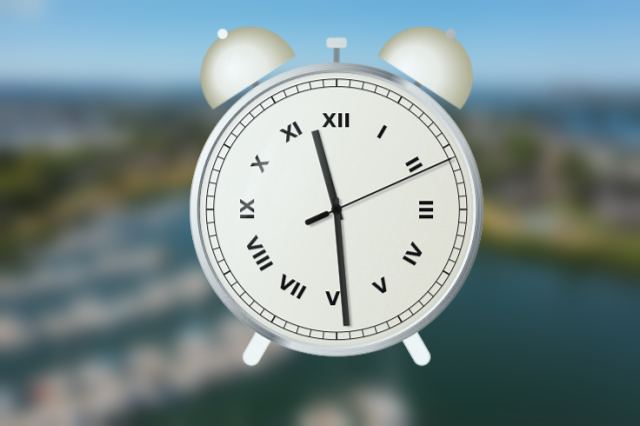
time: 11:29:11
